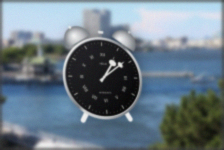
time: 1:09
